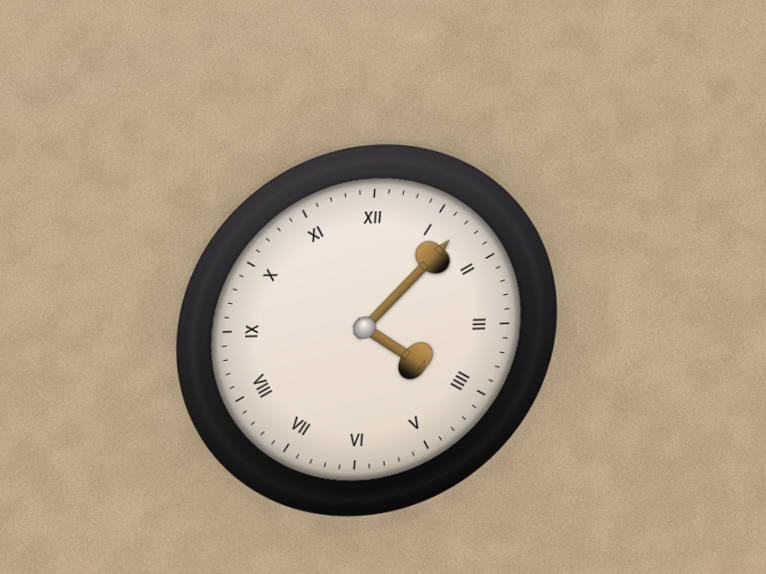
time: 4:07
